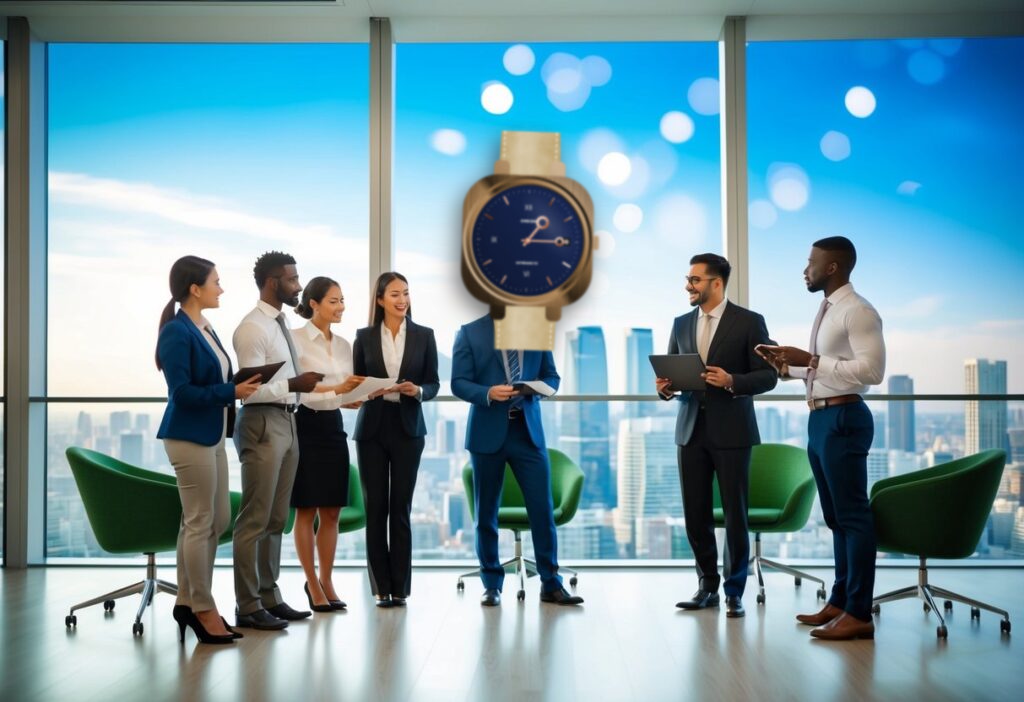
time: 1:15
